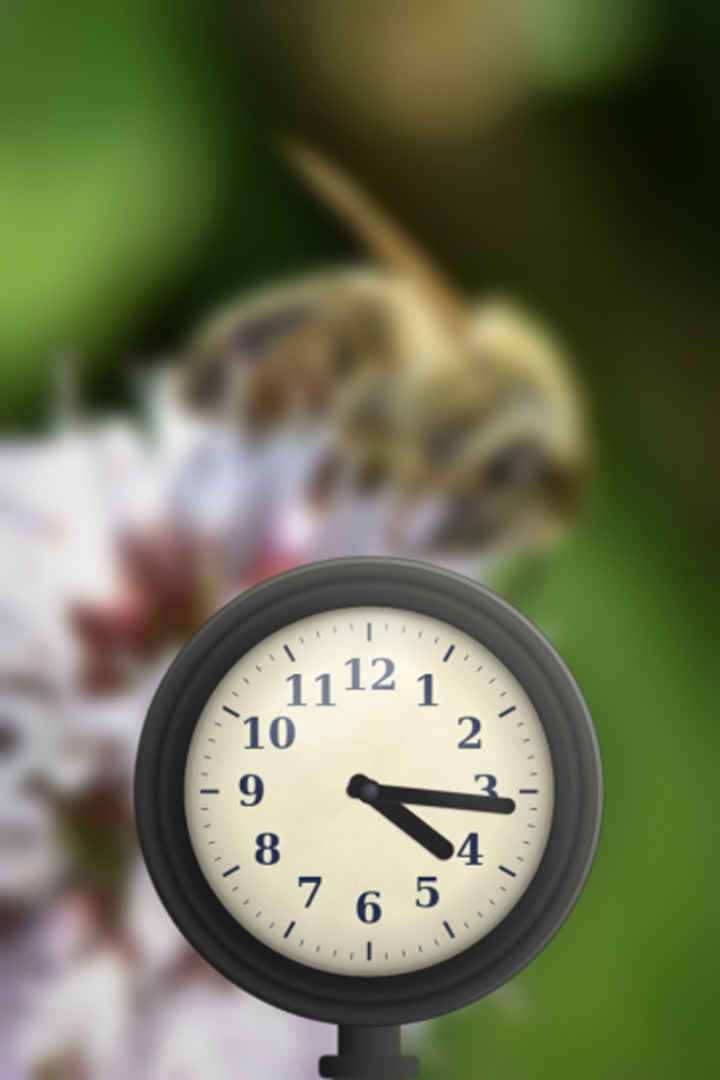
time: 4:16
